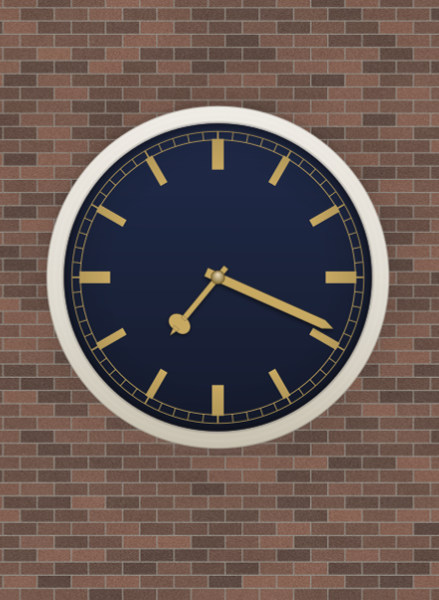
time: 7:19
